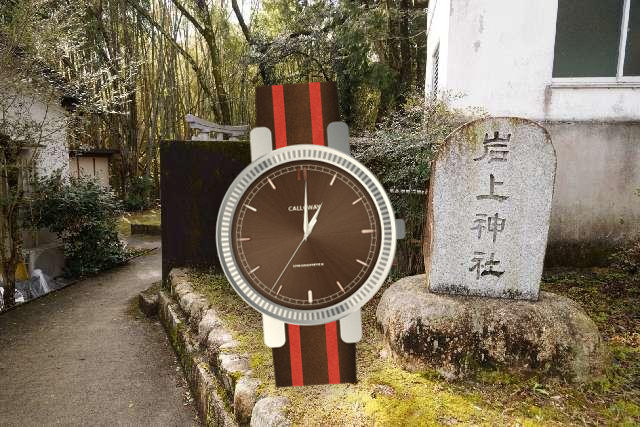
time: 1:00:36
